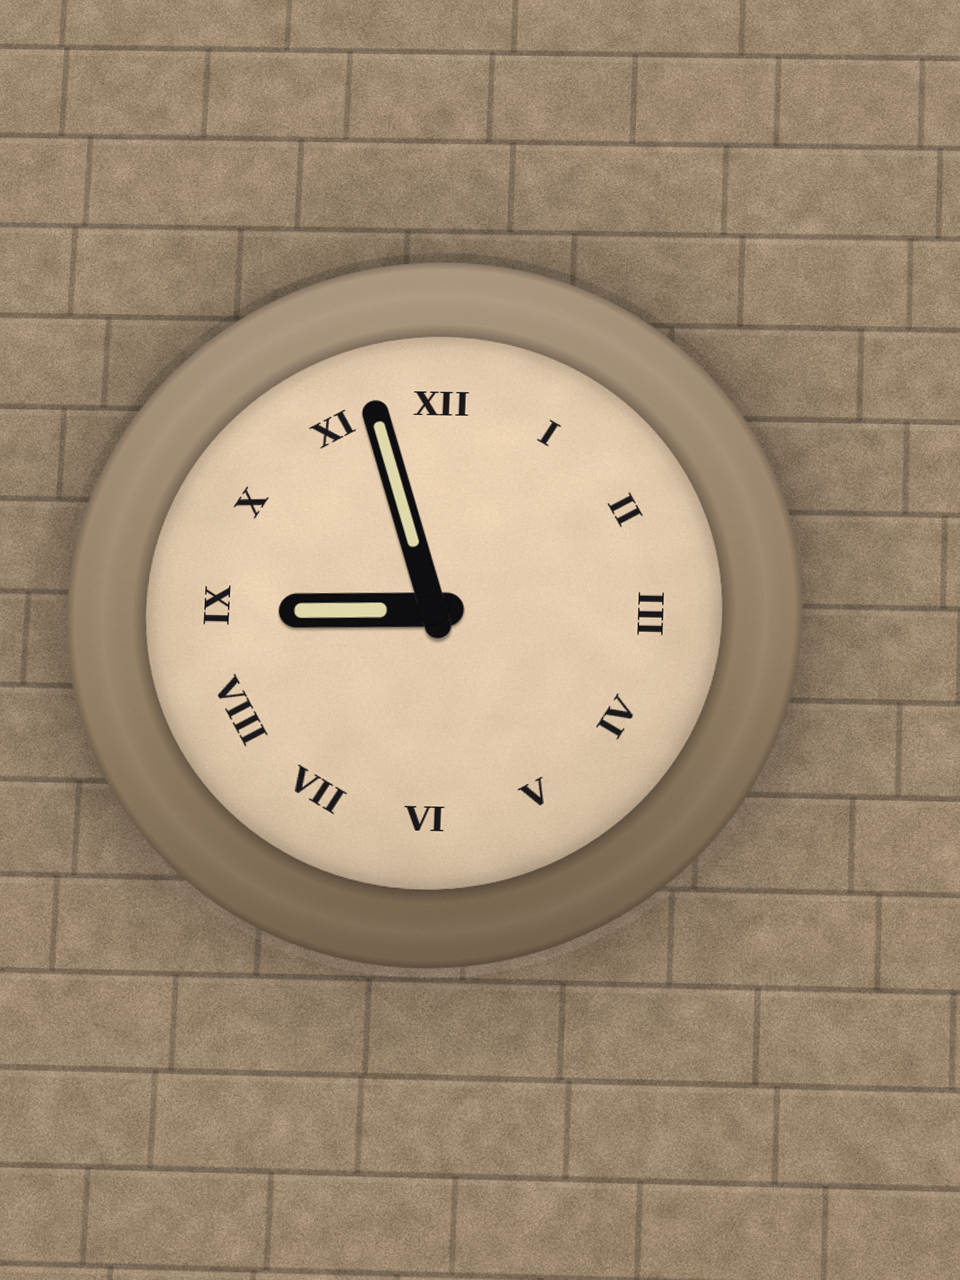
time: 8:57
